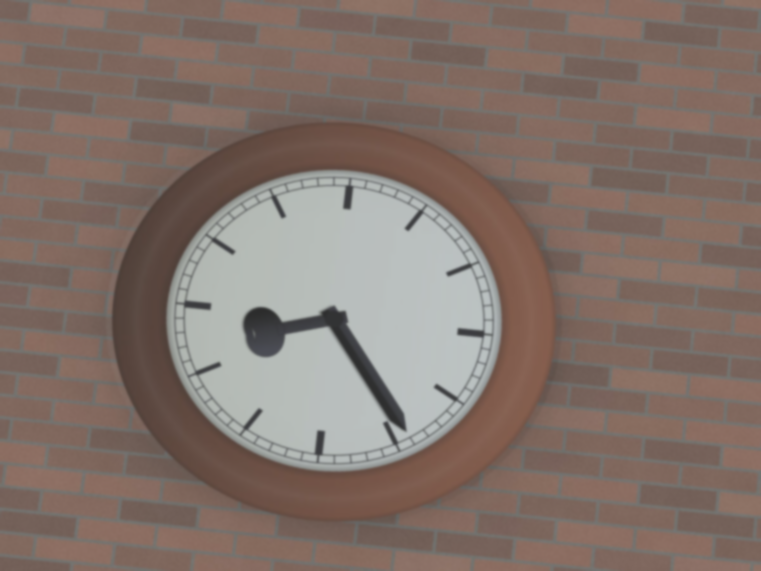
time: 8:24
